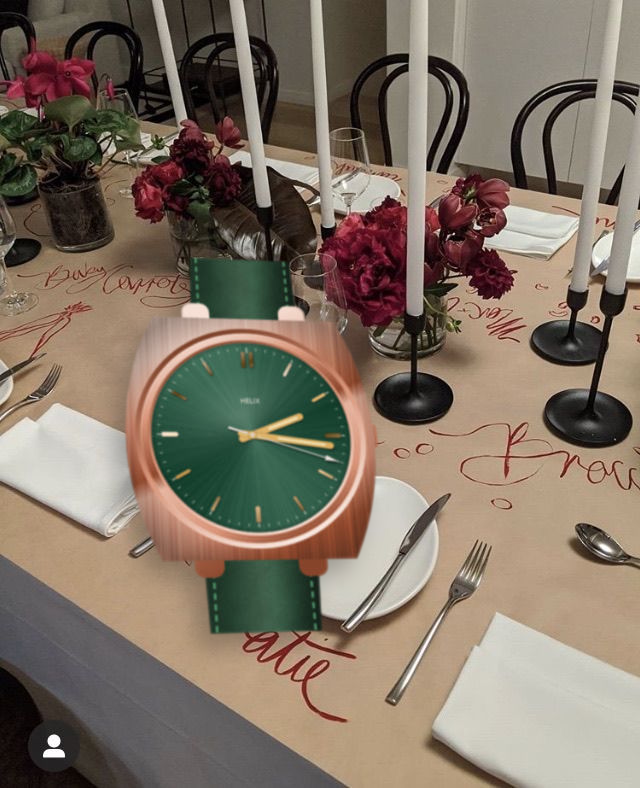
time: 2:16:18
